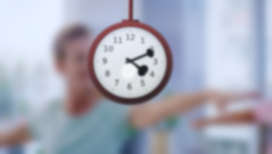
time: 4:11
